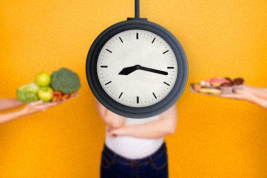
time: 8:17
